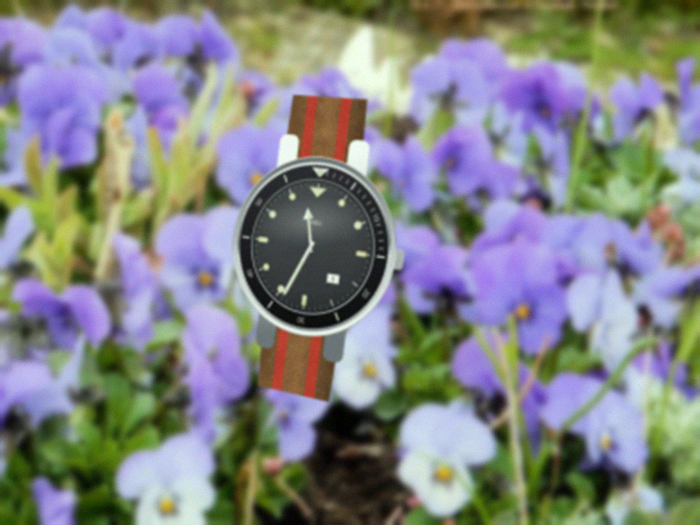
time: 11:34
